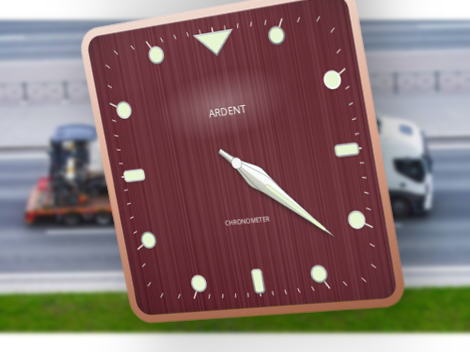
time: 4:22
